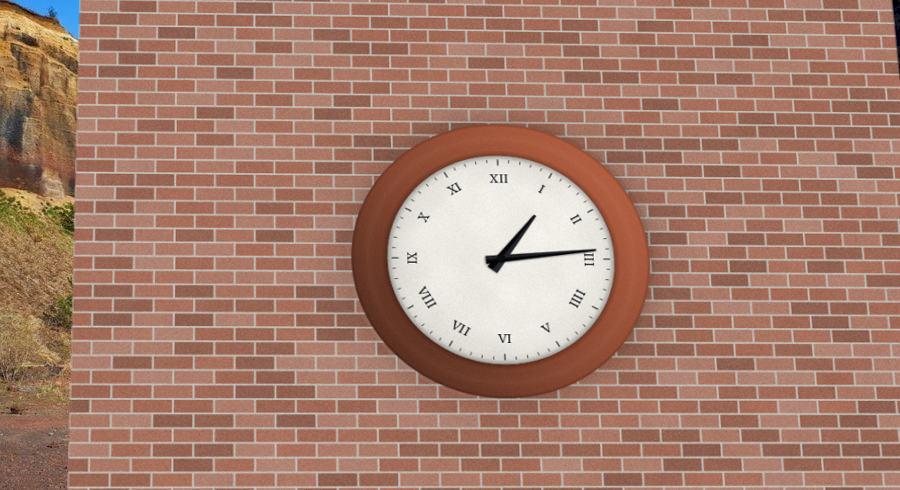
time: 1:14
